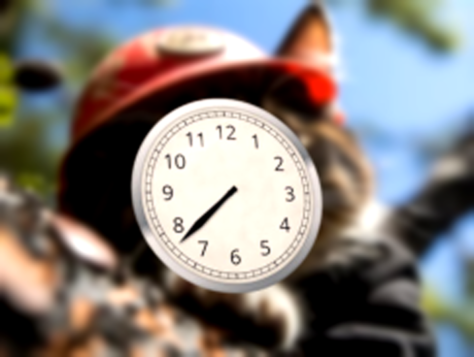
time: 7:38
